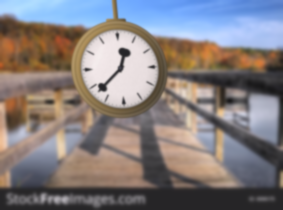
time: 12:38
